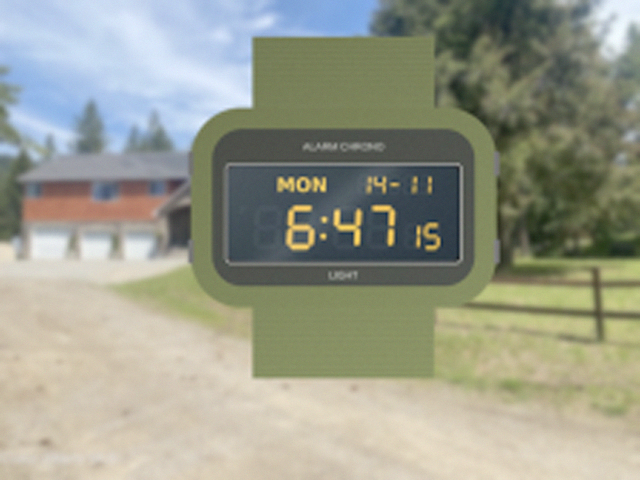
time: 6:47:15
